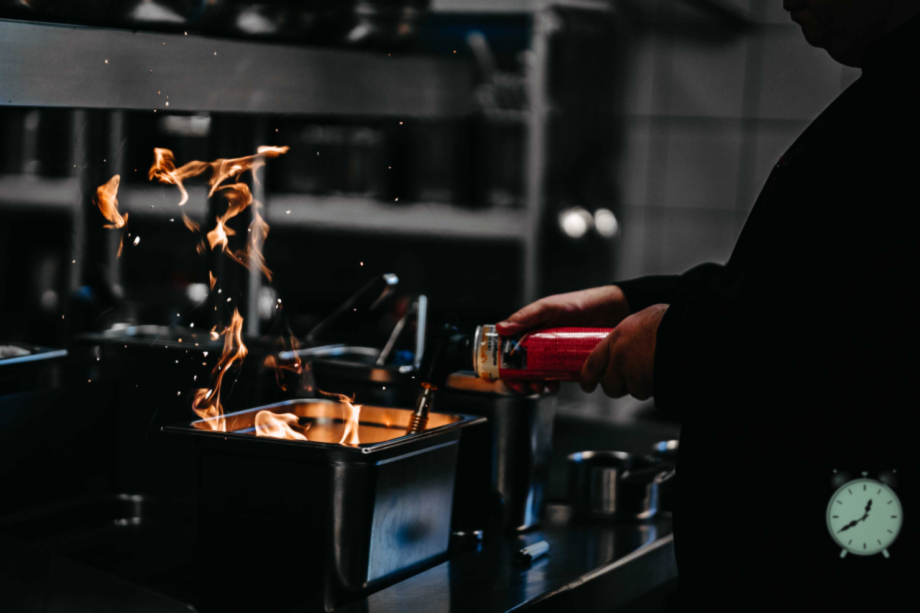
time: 12:40
